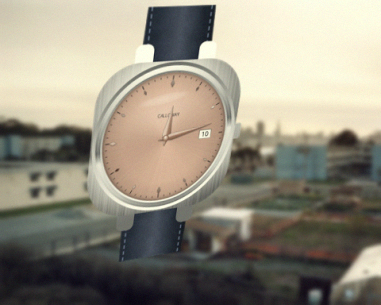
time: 12:13
